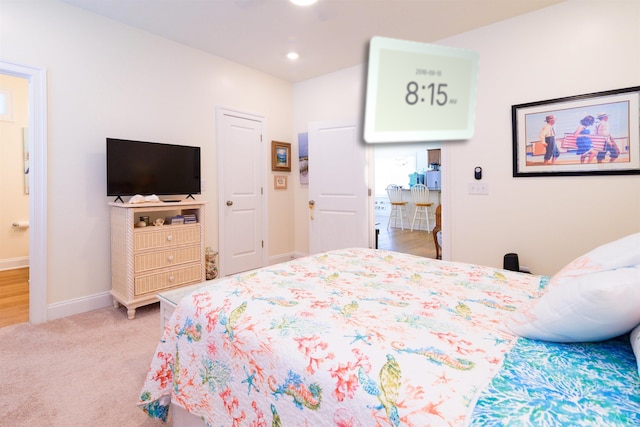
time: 8:15
